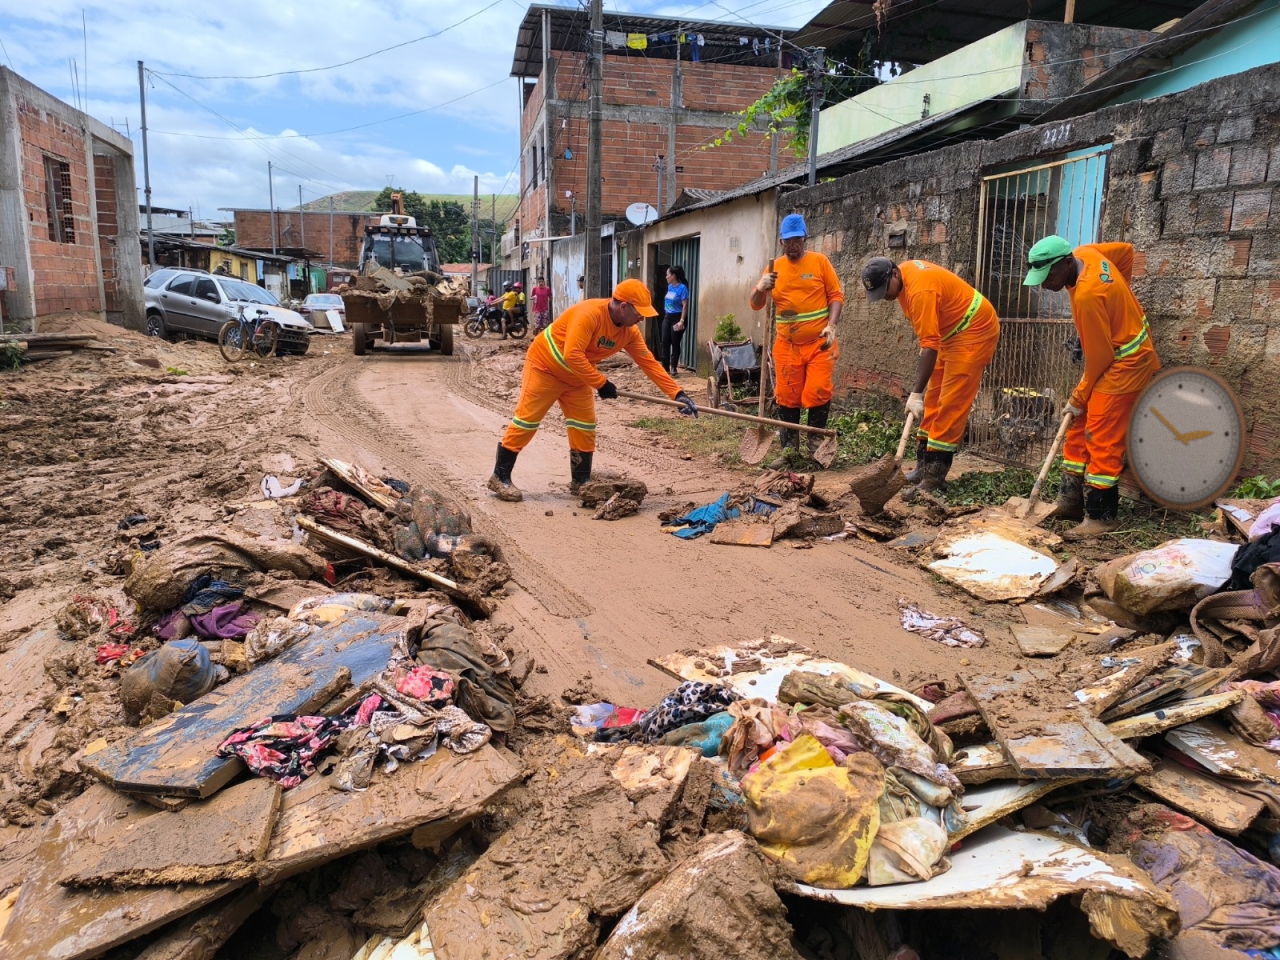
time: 2:52
